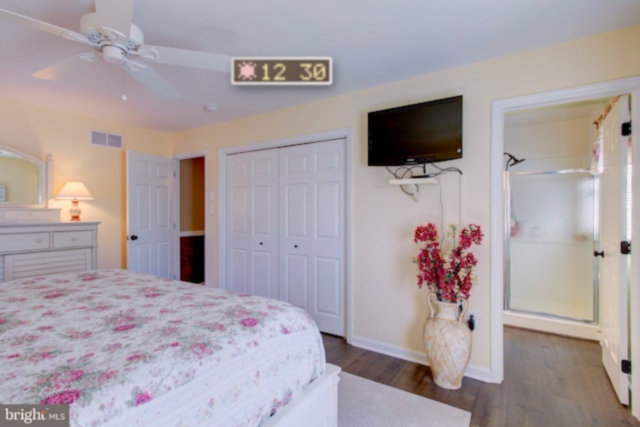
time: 12:30
